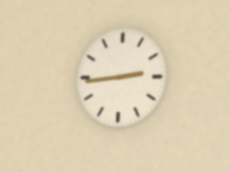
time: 2:44
